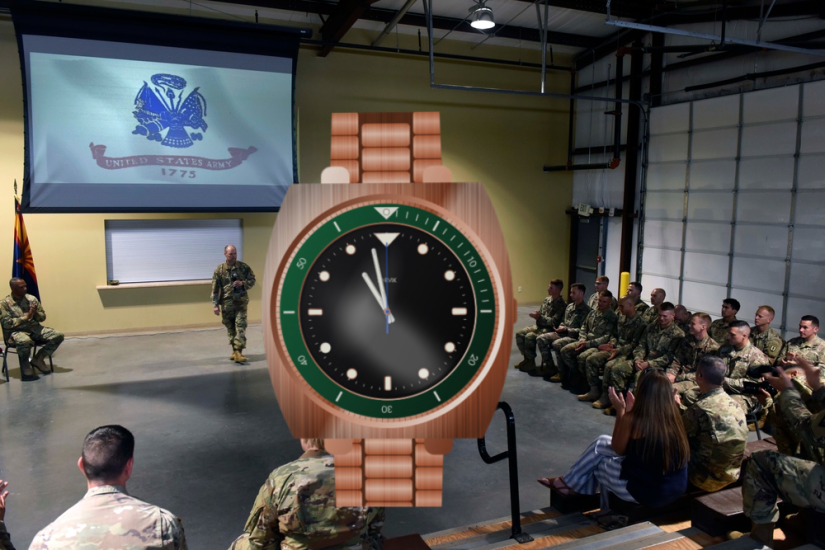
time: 10:58:00
